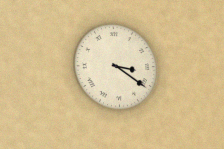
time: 3:21
